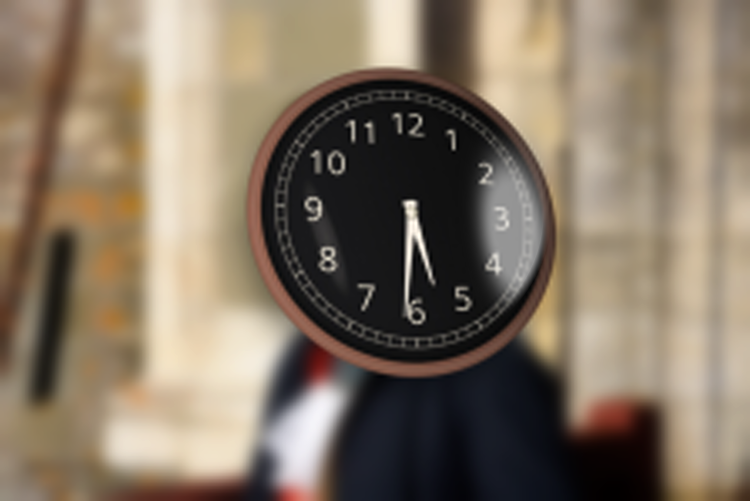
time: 5:31
